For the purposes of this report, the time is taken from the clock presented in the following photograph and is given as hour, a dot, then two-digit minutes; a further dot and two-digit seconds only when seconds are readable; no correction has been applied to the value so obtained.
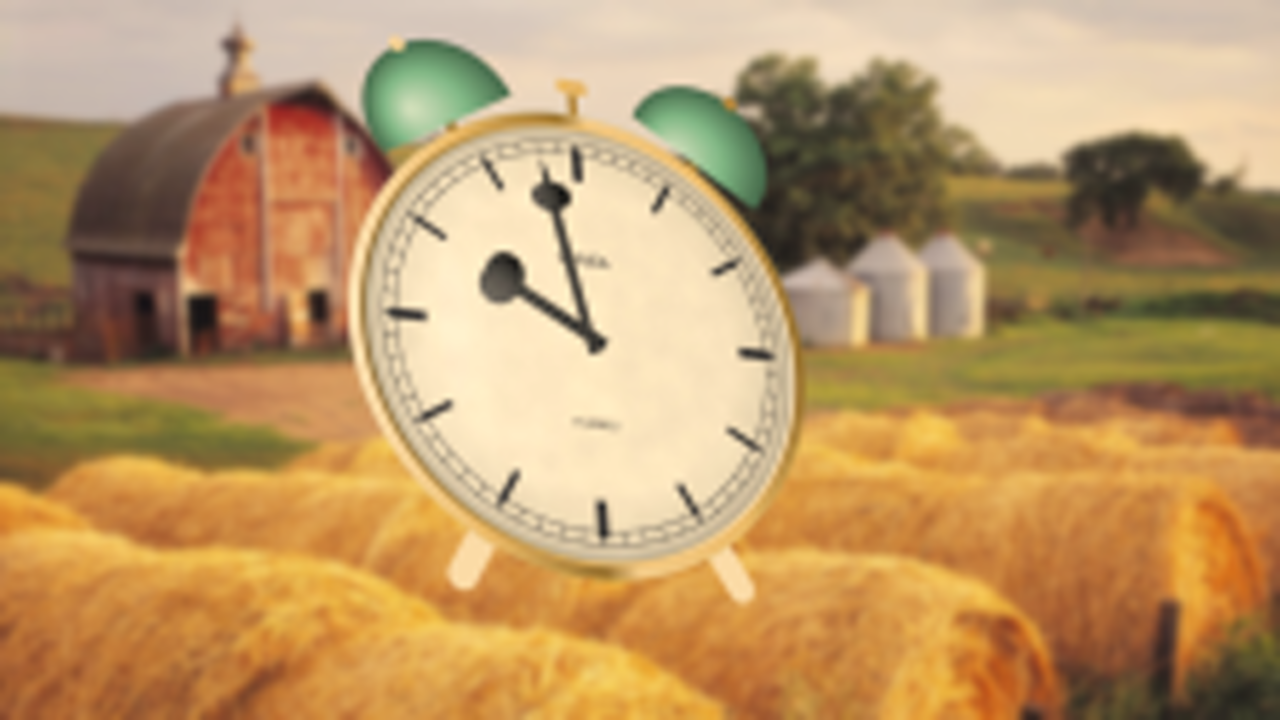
9.58
